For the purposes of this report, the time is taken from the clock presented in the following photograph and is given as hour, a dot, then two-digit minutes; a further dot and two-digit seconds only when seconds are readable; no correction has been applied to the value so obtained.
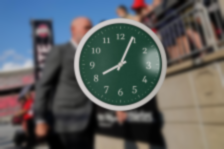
8.04
